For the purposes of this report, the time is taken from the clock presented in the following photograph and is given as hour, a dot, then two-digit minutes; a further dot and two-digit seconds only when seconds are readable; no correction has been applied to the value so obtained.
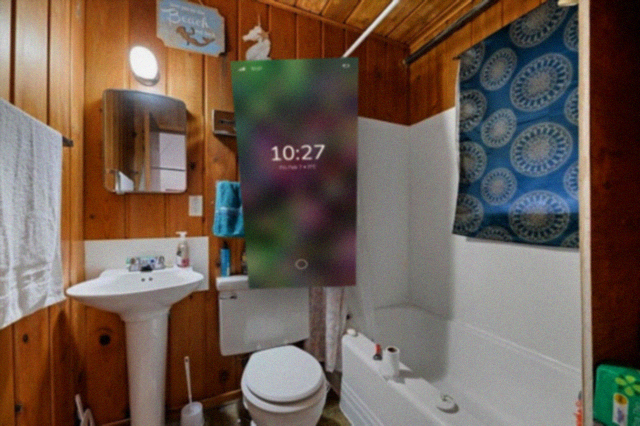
10.27
